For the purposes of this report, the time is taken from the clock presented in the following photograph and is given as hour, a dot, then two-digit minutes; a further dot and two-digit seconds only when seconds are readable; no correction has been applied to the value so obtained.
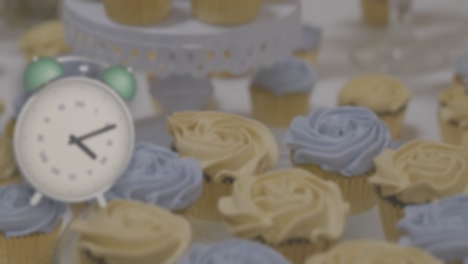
4.11
